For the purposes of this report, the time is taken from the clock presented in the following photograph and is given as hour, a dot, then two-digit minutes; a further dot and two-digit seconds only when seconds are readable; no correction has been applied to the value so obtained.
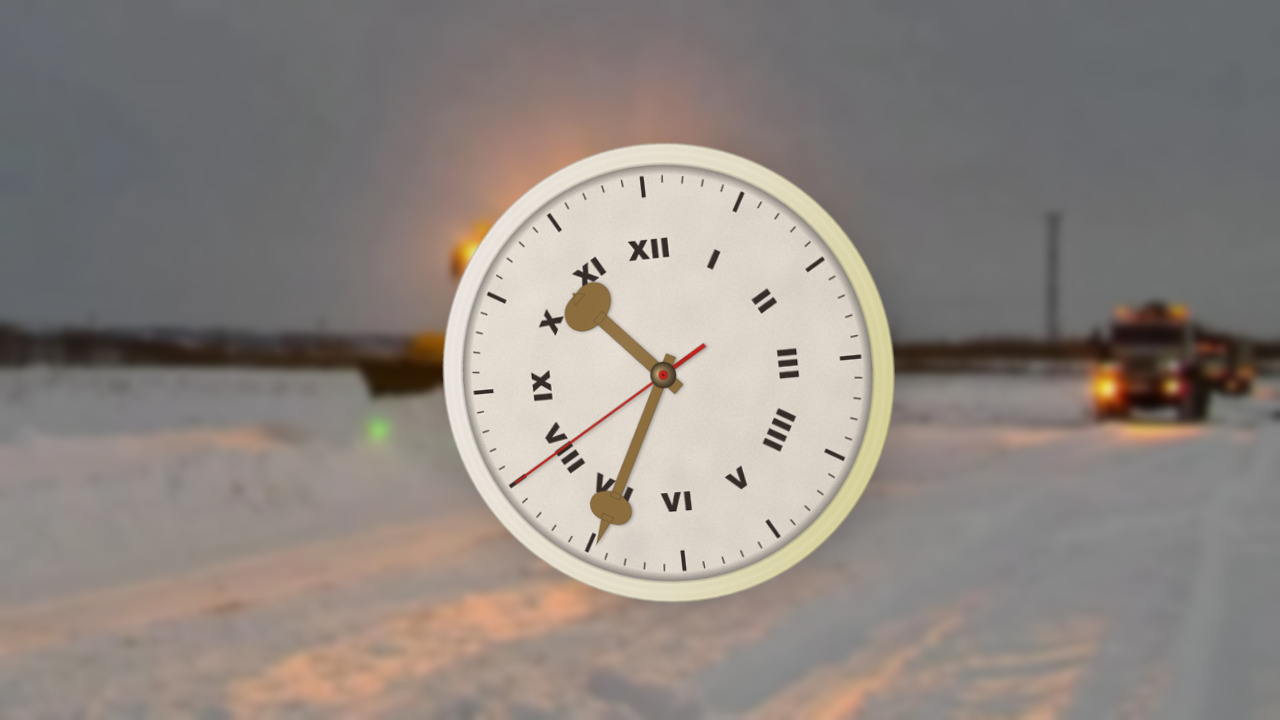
10.34.40
